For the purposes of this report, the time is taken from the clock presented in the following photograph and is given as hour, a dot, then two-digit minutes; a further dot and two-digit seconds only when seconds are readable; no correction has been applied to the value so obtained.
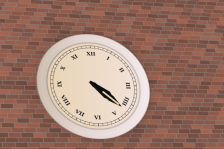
4.22
